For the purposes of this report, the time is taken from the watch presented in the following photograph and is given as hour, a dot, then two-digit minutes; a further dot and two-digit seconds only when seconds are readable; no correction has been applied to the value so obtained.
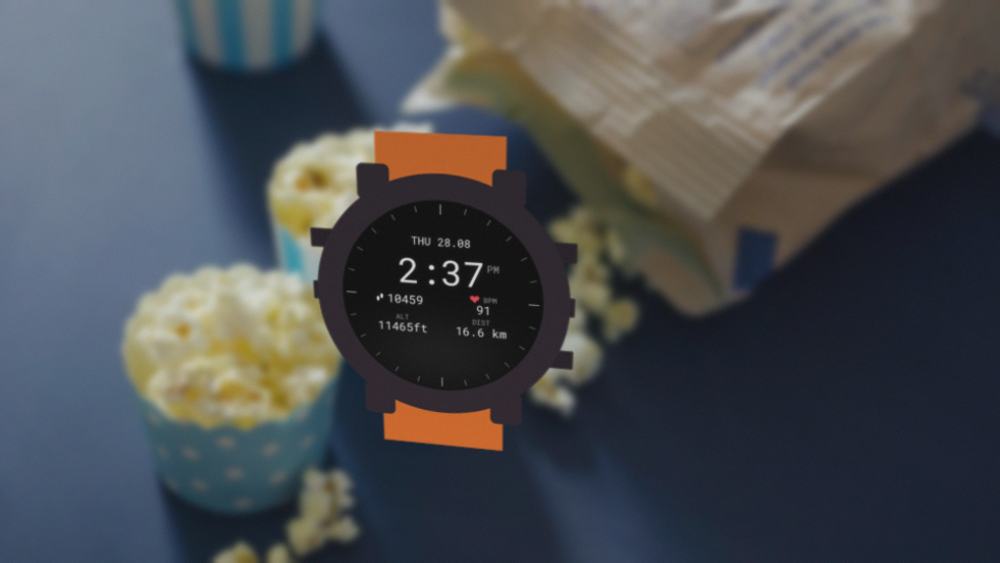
2.37
